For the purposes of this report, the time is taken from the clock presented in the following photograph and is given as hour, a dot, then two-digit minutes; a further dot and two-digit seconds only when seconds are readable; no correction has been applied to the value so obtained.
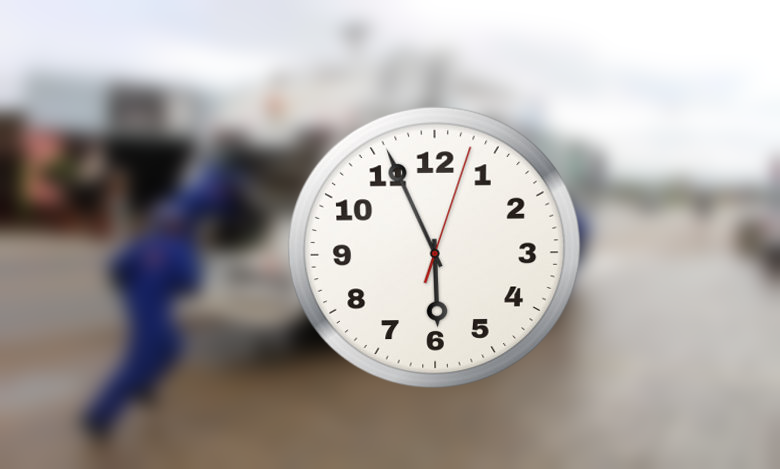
5.56.03
